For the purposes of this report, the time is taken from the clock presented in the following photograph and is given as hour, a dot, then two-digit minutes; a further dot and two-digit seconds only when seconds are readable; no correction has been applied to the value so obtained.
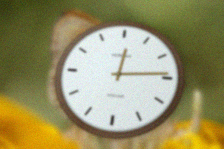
12.14
